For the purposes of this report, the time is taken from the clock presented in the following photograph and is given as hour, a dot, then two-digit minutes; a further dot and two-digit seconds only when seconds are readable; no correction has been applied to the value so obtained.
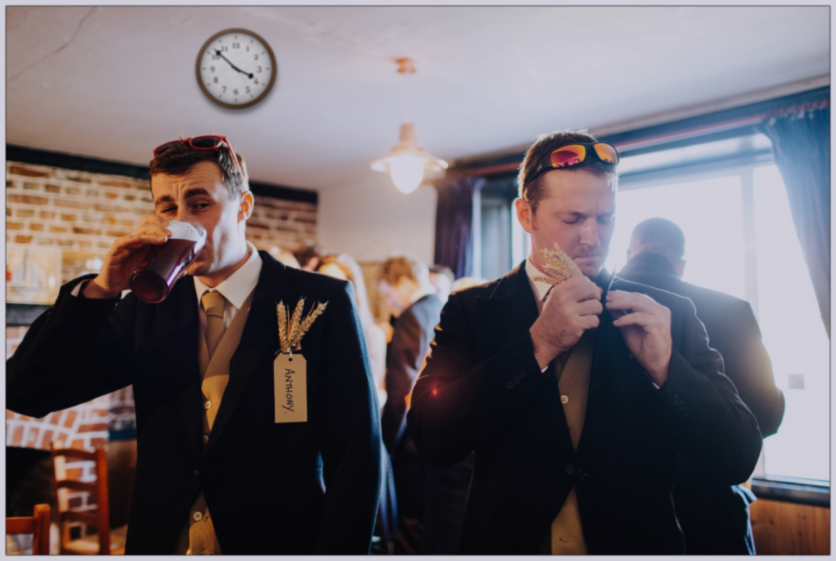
3.52
